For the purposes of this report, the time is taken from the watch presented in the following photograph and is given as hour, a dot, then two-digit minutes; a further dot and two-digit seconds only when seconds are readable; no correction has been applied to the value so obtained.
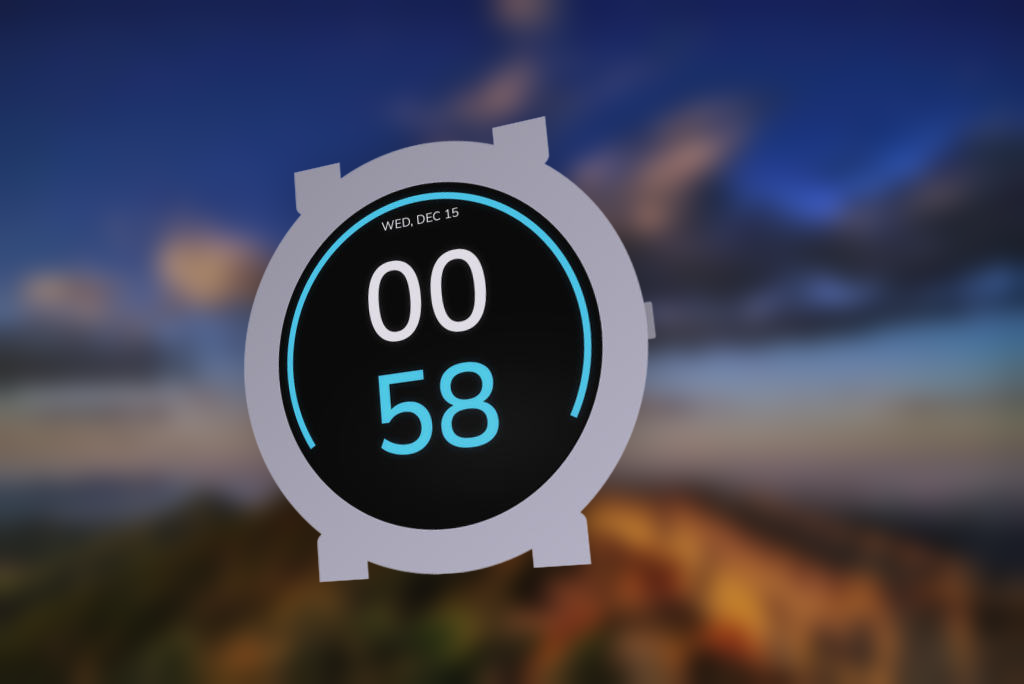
0.58
